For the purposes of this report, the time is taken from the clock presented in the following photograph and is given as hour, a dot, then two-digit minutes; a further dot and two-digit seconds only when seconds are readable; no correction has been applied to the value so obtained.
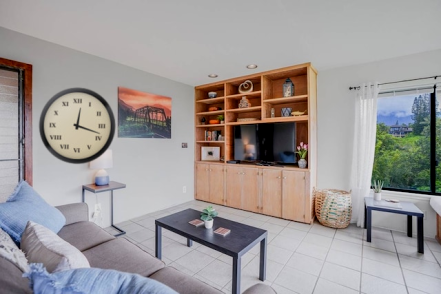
12.18
